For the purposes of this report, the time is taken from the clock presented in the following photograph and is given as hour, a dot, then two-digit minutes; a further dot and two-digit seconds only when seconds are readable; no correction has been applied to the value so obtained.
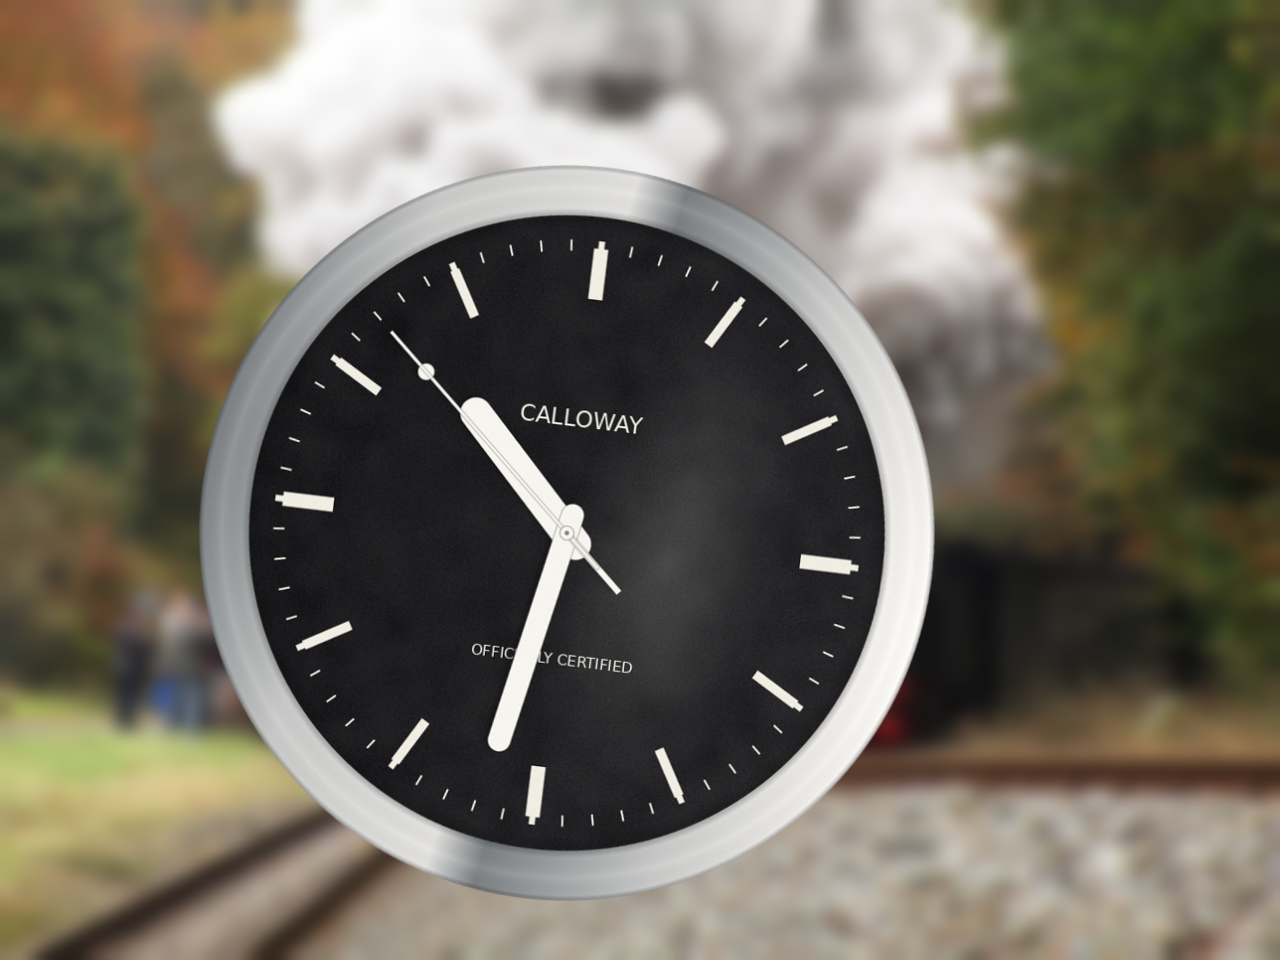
10.31.52
